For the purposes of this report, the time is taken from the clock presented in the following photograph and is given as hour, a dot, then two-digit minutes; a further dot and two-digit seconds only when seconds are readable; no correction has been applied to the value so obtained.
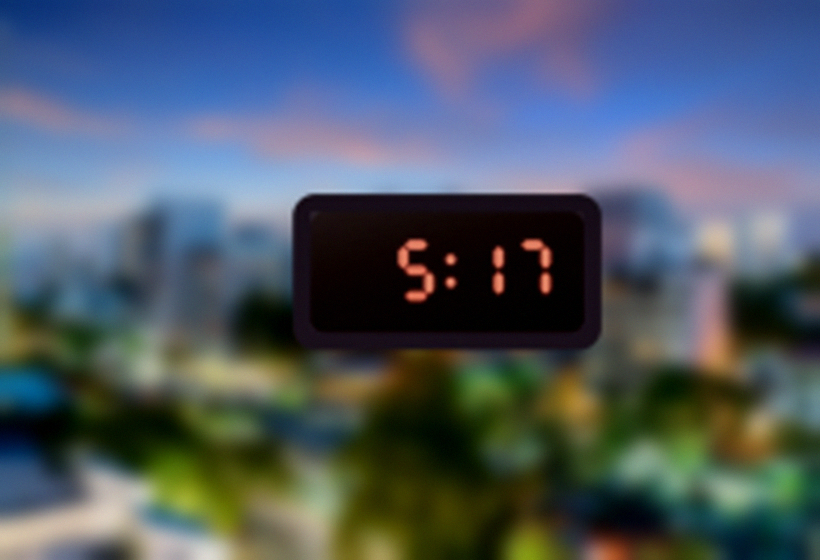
5.17
